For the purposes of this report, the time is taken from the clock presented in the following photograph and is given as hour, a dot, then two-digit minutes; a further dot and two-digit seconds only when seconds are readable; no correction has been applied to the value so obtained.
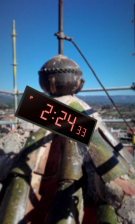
2.24.33
